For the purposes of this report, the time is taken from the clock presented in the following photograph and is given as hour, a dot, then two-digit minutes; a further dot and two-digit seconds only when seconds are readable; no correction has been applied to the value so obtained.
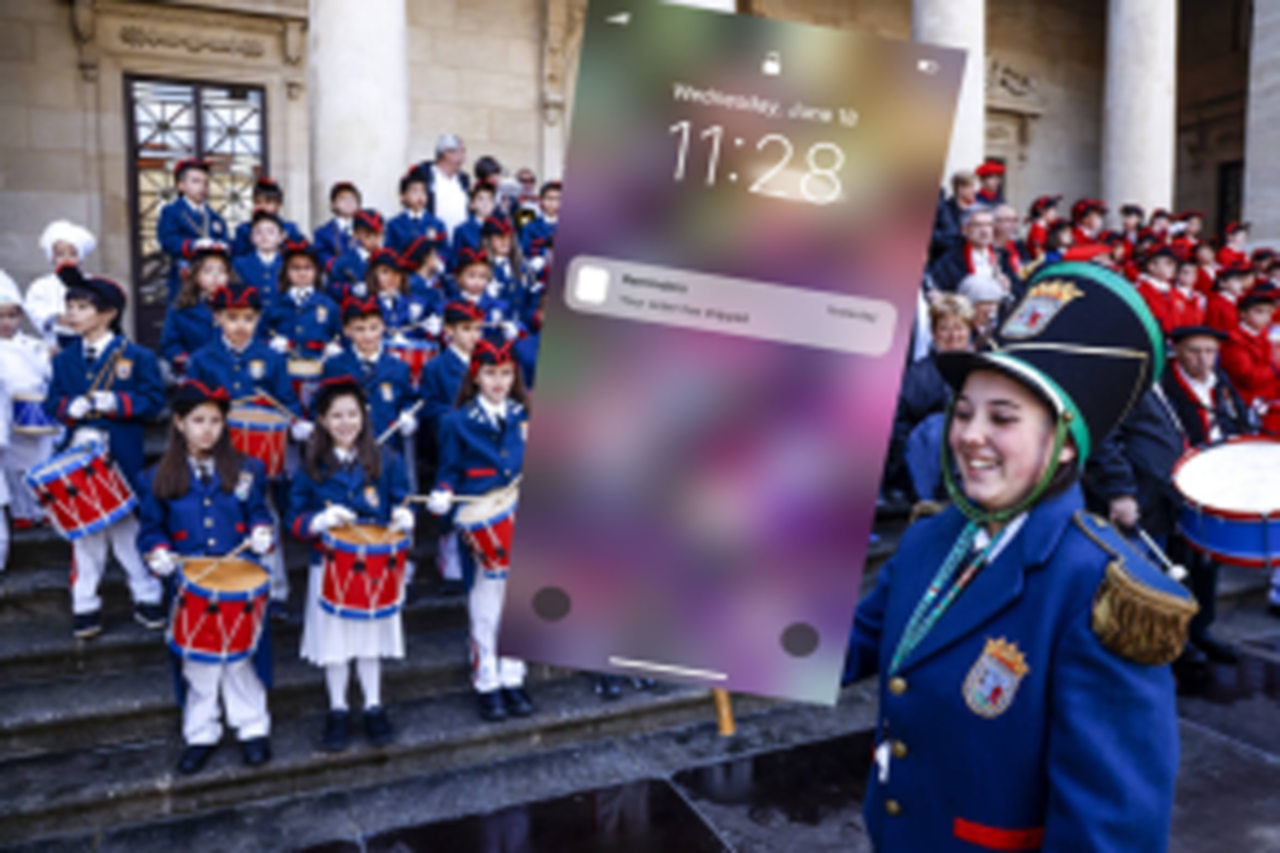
11.28
